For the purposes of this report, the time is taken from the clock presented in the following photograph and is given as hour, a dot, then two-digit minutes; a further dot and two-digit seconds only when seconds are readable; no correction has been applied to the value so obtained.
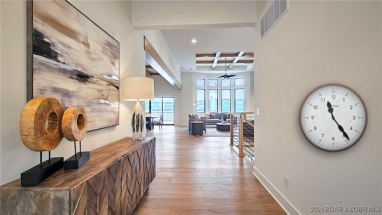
11.24
